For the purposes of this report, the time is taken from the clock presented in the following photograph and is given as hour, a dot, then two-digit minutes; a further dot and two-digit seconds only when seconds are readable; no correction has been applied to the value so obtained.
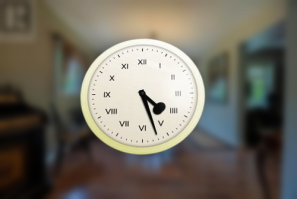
4.27
